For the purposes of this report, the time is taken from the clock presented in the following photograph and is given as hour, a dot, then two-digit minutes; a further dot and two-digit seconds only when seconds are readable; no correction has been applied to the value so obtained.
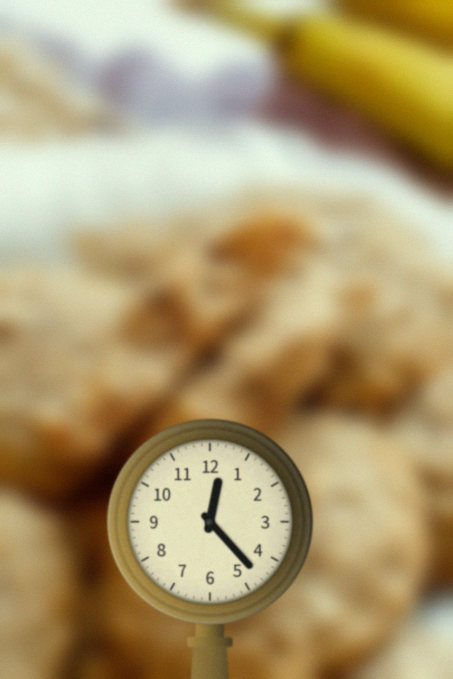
12.23
